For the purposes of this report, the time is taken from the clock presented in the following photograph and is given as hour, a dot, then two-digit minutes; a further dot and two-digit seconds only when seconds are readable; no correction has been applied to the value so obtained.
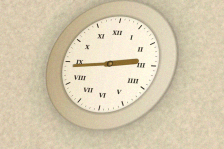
2.44
